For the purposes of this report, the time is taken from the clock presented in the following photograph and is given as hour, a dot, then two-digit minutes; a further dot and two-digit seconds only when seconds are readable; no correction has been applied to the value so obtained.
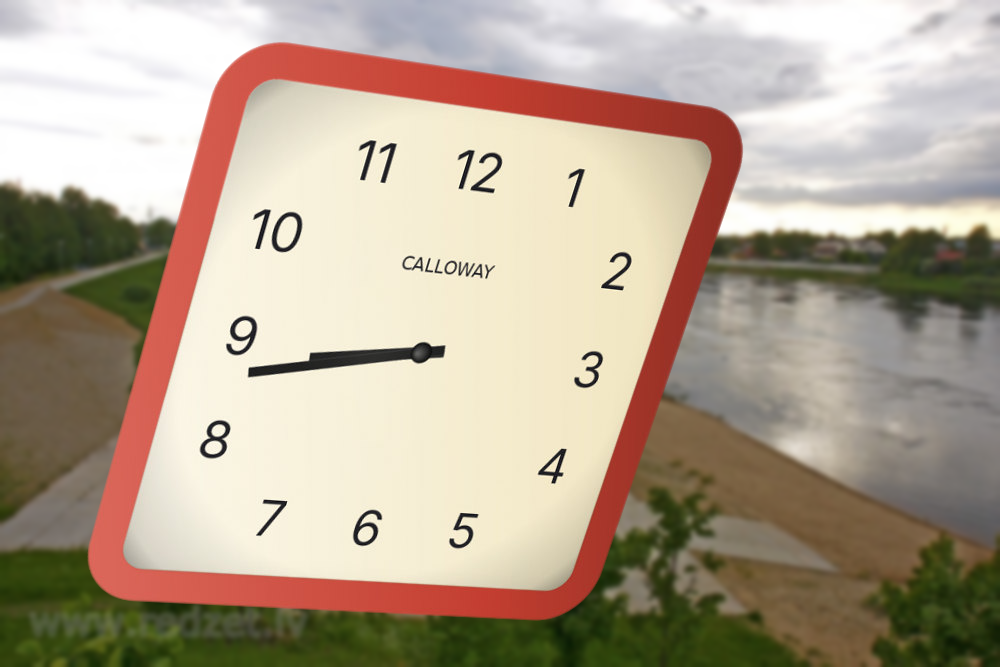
8.43
